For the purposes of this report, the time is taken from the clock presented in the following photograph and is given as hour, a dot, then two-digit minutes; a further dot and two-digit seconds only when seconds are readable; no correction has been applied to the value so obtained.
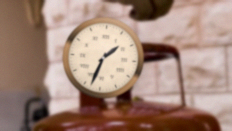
1.33
